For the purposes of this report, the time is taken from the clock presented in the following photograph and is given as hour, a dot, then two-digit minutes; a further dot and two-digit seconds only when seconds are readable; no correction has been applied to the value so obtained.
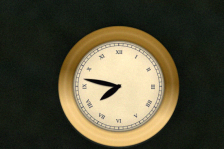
7.47
